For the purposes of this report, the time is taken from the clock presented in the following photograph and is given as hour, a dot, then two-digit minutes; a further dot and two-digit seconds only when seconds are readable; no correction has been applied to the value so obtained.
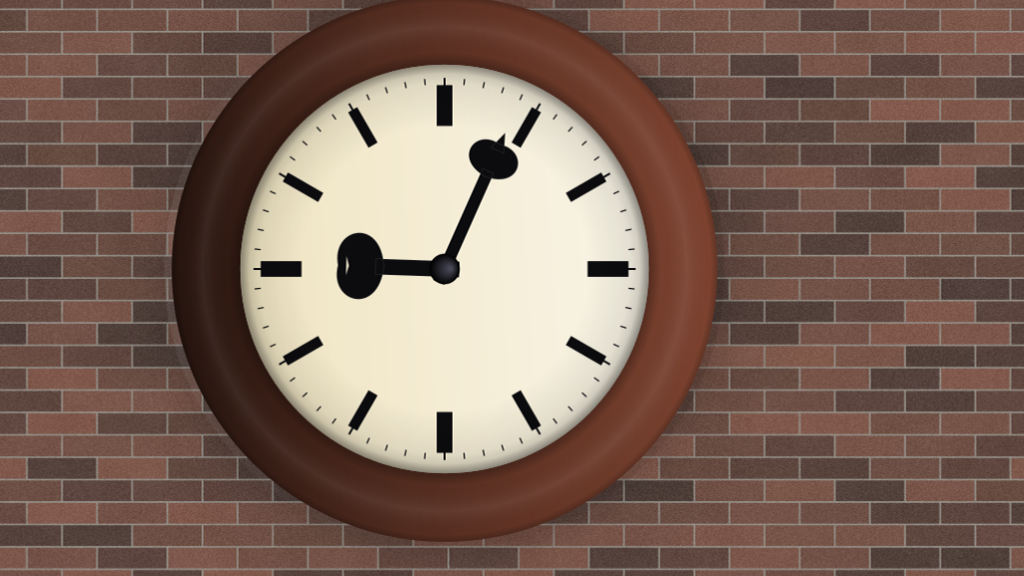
9.04
